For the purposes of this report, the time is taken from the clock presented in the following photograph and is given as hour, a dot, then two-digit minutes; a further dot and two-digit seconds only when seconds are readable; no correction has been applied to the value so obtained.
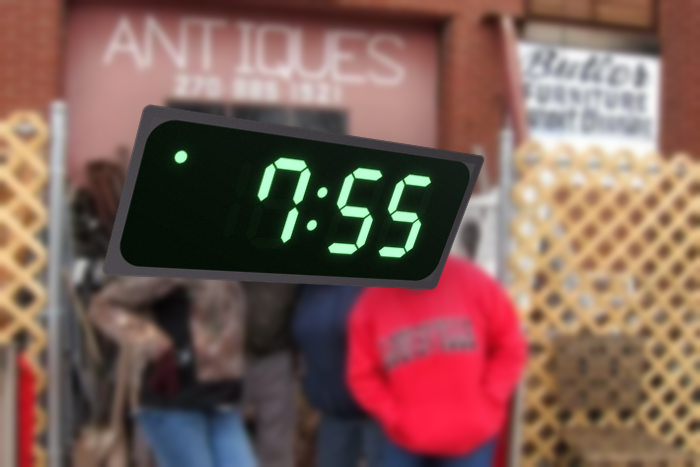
7.55
